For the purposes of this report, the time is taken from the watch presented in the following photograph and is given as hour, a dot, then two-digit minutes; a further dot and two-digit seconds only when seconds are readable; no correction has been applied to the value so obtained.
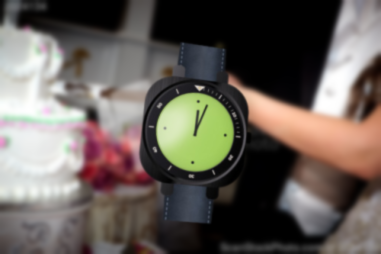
12.03
